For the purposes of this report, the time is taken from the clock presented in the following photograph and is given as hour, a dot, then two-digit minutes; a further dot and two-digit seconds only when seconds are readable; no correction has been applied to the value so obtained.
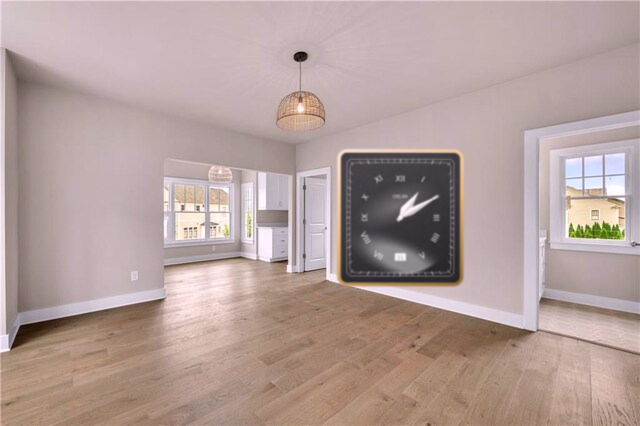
1.10
